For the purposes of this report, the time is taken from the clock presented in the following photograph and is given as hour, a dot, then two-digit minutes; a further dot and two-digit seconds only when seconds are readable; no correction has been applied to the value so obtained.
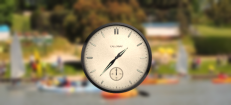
1.37
